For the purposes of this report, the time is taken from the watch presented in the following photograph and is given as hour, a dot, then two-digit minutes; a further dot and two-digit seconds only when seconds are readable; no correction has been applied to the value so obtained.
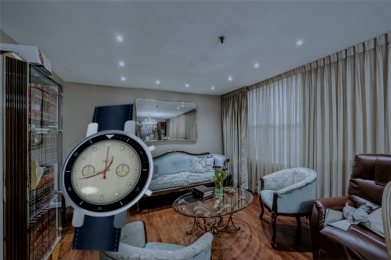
12.42
